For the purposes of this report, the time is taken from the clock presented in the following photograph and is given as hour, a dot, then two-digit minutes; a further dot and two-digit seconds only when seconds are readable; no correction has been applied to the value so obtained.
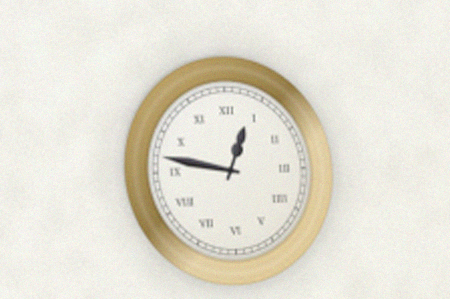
12.47
